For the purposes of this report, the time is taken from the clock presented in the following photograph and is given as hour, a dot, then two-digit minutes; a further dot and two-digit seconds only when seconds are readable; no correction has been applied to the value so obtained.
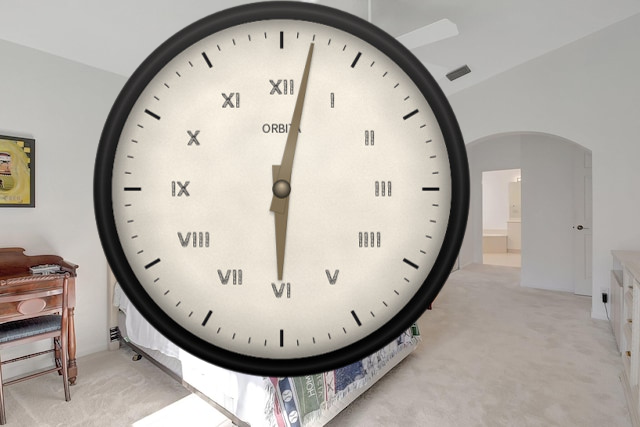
6.02
